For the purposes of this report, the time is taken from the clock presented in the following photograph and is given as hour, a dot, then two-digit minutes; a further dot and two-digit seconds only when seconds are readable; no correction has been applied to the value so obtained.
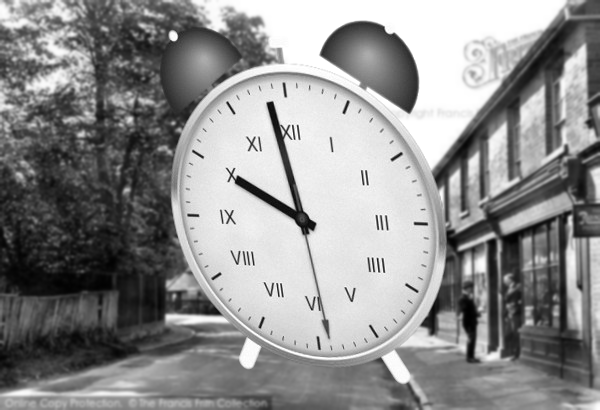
9.58.29
